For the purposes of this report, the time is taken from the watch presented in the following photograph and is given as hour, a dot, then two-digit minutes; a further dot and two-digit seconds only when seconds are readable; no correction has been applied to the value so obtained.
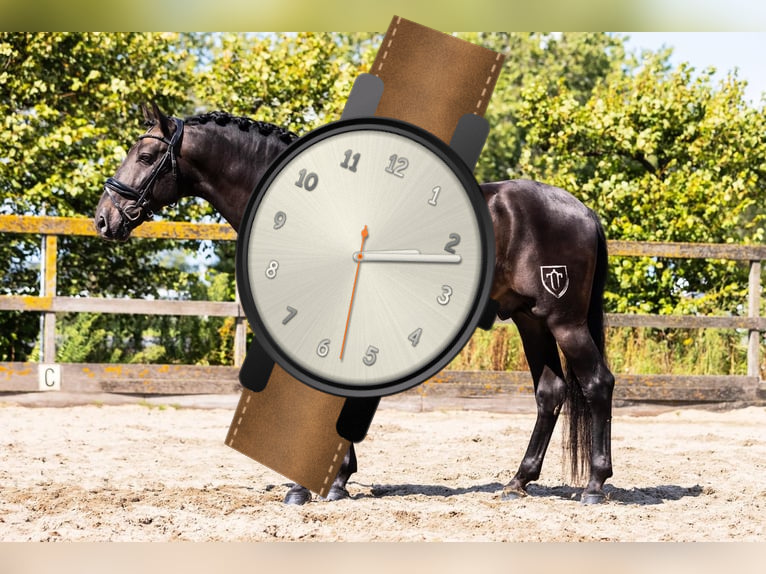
2.11.28
